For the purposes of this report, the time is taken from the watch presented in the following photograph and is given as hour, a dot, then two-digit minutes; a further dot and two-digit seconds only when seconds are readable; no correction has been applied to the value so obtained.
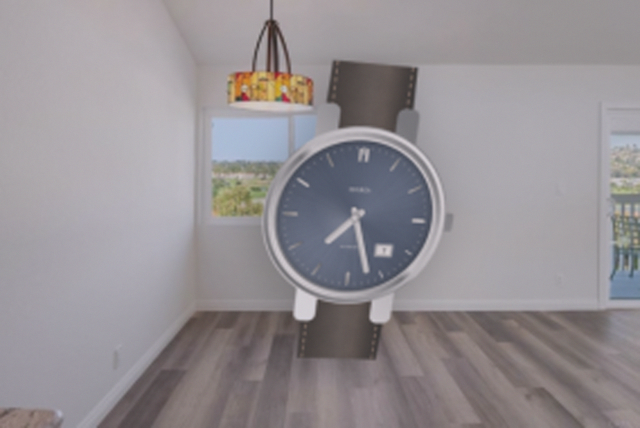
7.27
